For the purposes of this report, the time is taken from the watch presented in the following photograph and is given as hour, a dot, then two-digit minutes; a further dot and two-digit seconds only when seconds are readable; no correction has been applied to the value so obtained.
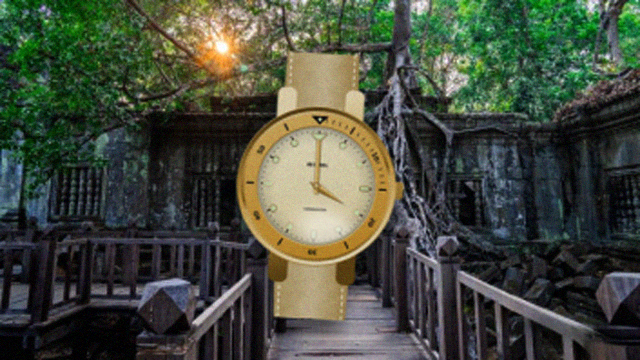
4.00
